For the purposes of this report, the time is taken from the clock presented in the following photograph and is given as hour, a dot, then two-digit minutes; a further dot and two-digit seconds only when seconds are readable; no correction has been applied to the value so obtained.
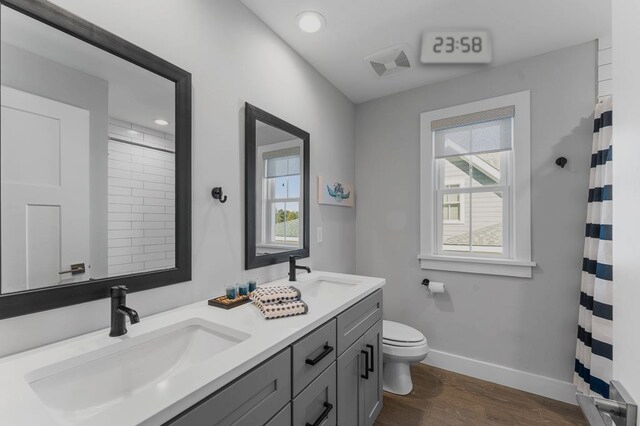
23.58
